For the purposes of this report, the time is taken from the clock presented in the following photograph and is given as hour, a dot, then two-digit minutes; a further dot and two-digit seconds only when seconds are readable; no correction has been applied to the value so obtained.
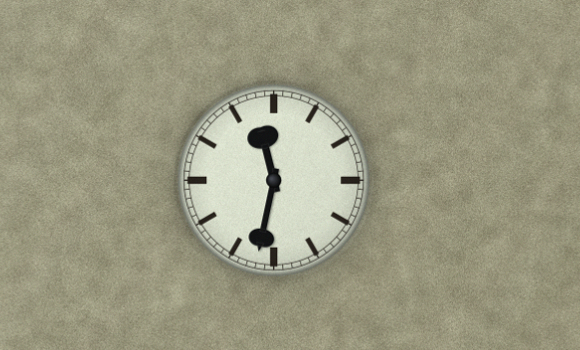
11.32
